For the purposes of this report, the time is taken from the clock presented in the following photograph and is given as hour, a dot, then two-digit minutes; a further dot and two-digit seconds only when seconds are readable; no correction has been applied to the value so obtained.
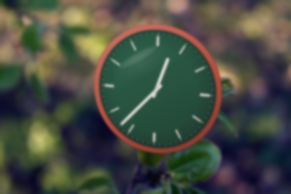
12.37
